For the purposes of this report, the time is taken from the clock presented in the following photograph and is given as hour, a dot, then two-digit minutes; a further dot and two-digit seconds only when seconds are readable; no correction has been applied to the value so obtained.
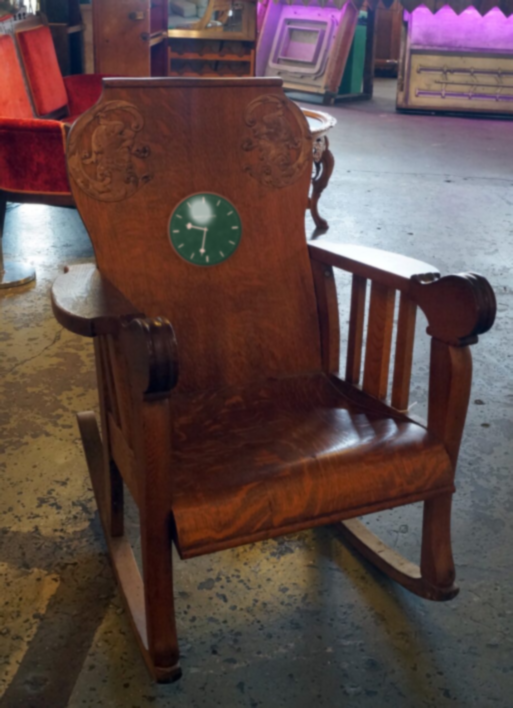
9.32
